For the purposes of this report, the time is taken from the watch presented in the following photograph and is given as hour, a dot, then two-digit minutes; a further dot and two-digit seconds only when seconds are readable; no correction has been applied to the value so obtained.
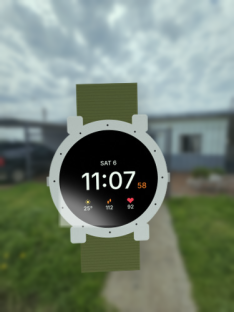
11.07.58
